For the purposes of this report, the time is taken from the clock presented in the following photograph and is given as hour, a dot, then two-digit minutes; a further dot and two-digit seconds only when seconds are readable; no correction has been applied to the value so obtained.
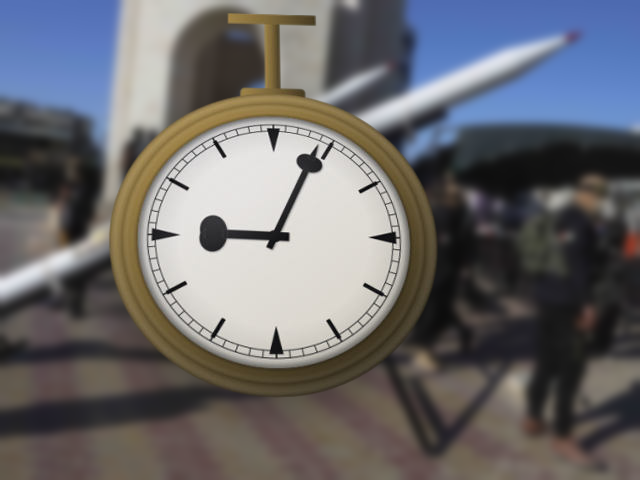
9.04
